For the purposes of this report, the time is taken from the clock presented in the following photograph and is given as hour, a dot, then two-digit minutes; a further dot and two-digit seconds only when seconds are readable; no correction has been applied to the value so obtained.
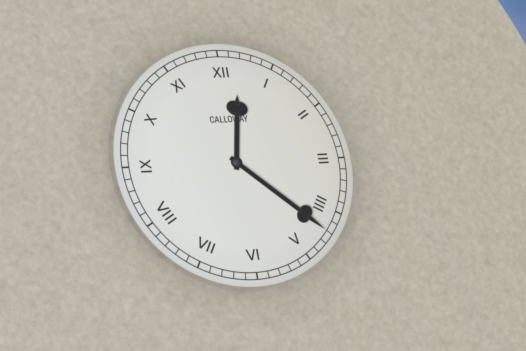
12.22
